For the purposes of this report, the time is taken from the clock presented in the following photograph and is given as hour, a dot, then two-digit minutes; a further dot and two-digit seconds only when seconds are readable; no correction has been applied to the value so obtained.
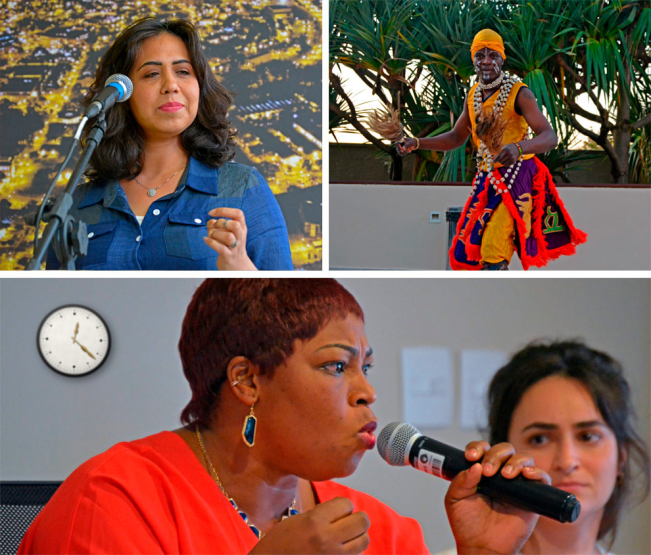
12.22
